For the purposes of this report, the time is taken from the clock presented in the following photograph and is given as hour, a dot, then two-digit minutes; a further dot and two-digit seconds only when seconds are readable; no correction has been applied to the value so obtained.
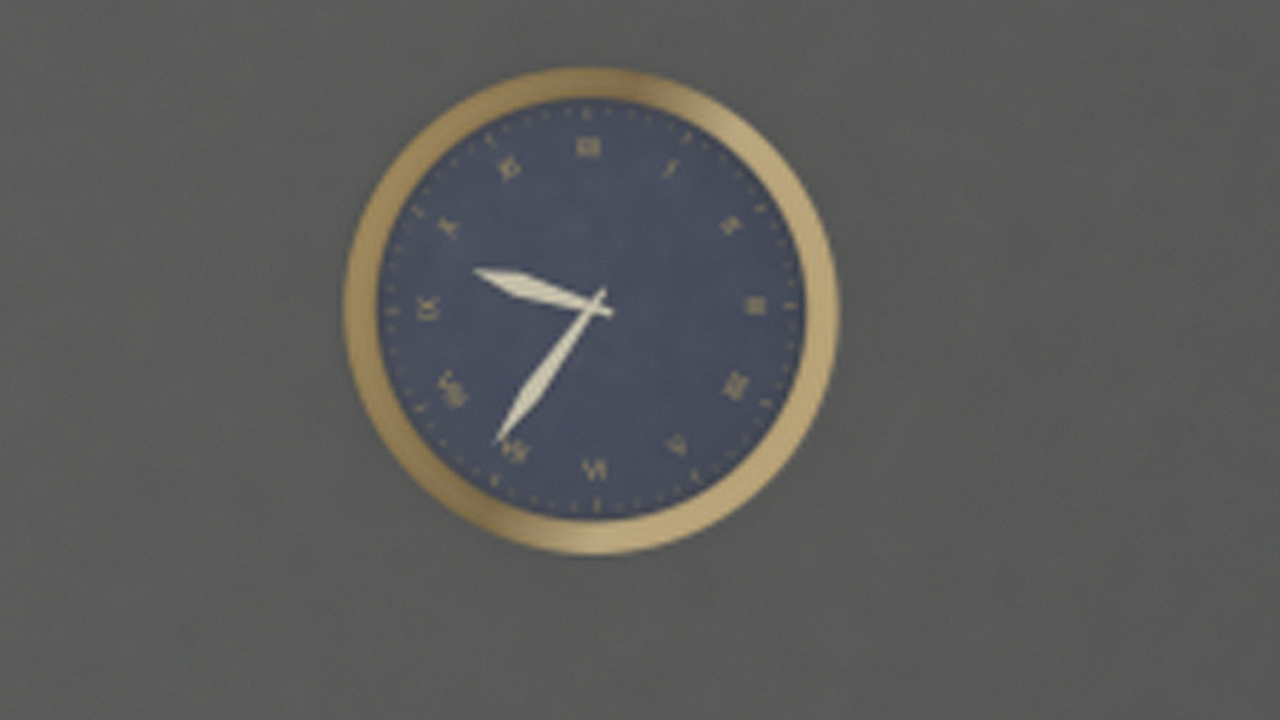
9.36
